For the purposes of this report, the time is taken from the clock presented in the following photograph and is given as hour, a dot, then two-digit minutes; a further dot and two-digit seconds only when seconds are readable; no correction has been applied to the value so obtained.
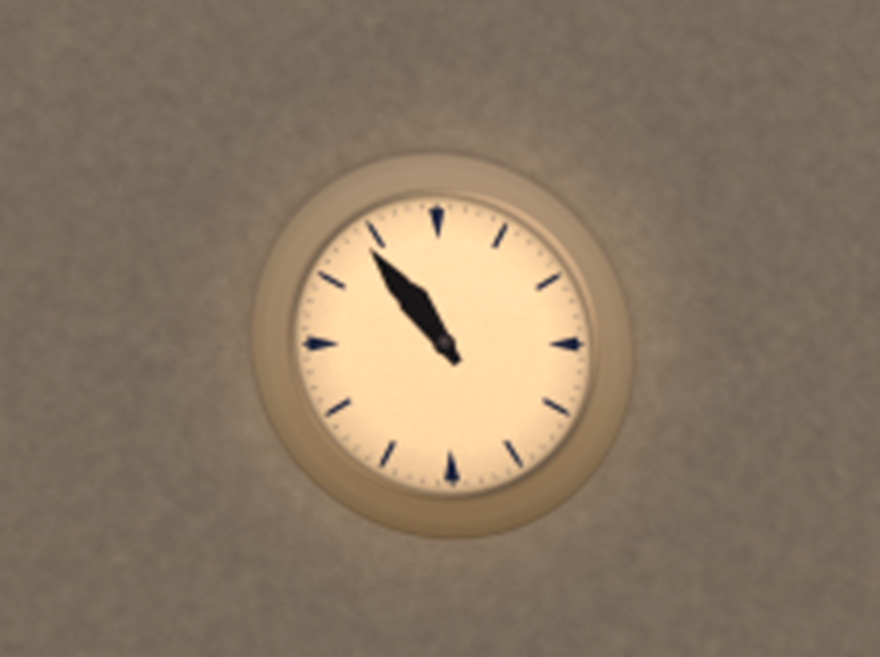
10.54
